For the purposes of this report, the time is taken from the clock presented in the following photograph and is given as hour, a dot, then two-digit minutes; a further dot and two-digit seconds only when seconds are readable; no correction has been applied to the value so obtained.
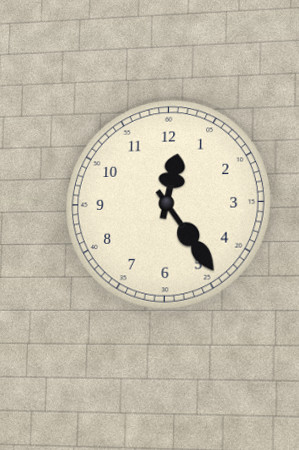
12.24
